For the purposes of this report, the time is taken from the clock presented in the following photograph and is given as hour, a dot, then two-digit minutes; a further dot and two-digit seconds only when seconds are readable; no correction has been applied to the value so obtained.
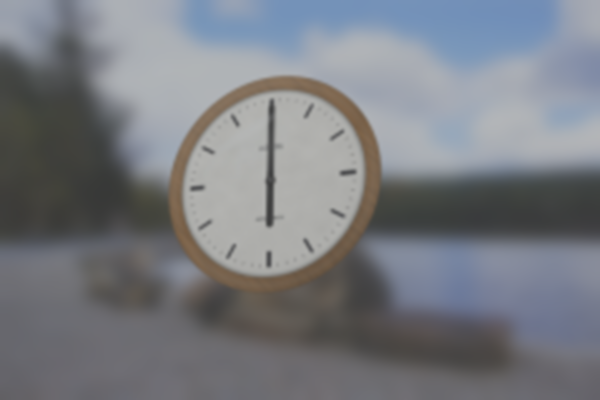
6.00
